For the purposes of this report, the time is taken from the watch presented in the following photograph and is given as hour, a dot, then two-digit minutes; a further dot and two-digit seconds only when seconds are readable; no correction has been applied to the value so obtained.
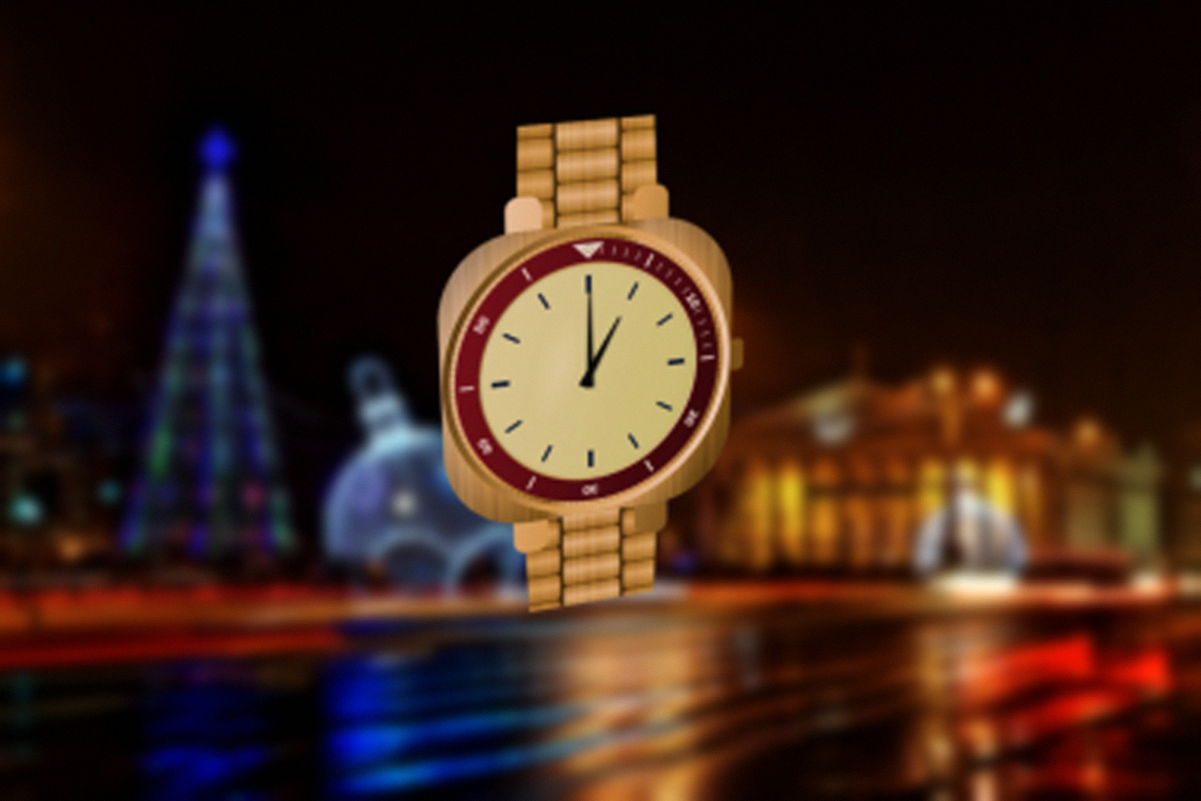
1.00
